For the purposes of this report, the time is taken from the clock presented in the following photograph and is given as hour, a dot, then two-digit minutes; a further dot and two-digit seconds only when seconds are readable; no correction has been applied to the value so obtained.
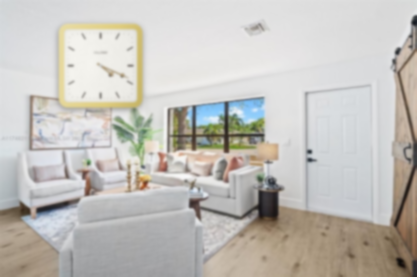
4.19
